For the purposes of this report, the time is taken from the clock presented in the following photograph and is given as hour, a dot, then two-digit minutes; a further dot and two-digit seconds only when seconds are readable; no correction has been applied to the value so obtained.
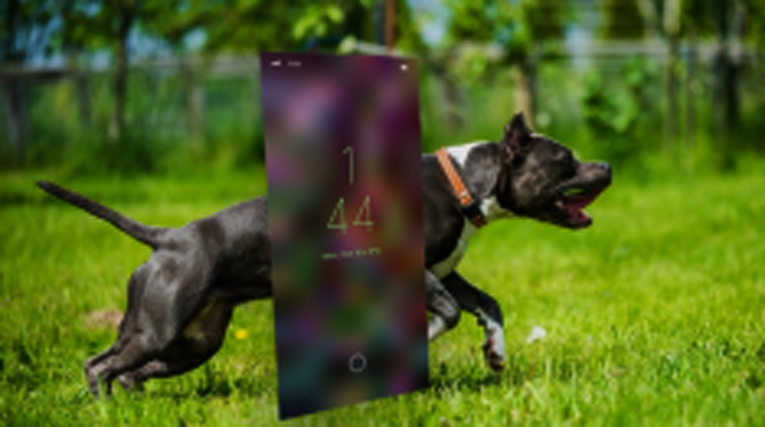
1.44
